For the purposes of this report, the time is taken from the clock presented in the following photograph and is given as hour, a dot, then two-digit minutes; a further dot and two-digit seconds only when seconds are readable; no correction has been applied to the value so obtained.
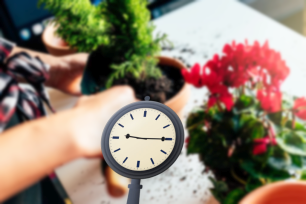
9.15
